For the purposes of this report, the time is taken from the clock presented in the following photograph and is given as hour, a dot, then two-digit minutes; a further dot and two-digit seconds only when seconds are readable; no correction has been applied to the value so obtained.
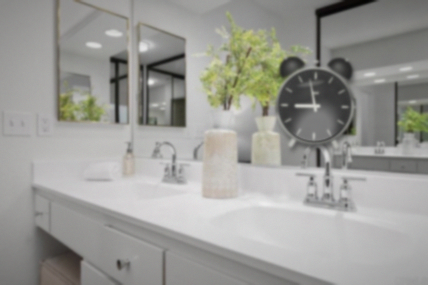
8.58
